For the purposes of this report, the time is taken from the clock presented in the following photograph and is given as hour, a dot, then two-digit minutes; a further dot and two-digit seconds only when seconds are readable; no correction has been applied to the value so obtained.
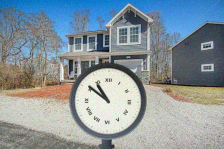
10.51
